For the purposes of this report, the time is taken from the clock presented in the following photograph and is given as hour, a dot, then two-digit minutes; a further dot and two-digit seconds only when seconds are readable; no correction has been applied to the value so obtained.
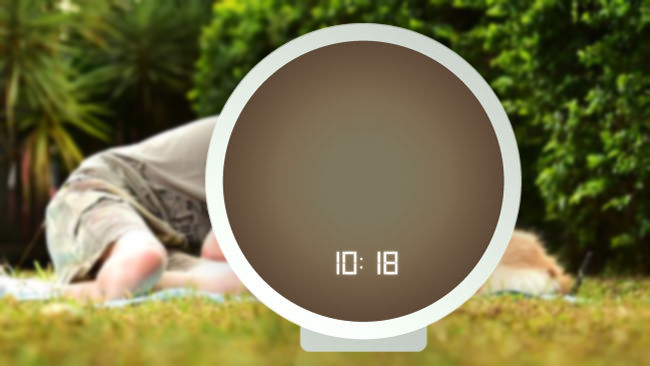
10.18
